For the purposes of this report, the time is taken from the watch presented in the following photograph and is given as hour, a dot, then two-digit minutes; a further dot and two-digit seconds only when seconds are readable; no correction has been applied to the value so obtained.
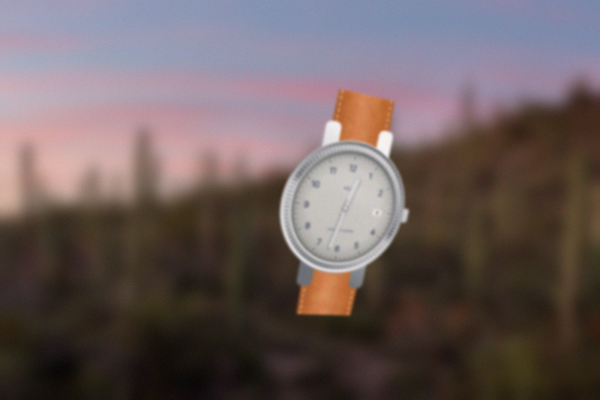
12.32
